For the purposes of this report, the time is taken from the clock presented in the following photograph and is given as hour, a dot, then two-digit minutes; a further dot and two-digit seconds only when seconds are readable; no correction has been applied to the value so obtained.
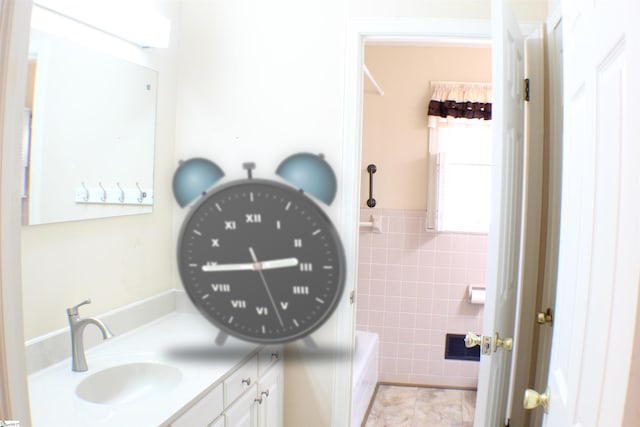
2.44.27
